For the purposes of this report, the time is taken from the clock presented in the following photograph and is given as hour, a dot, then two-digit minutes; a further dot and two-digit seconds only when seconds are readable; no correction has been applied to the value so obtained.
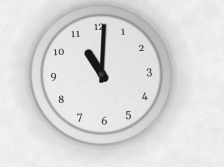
11.01
